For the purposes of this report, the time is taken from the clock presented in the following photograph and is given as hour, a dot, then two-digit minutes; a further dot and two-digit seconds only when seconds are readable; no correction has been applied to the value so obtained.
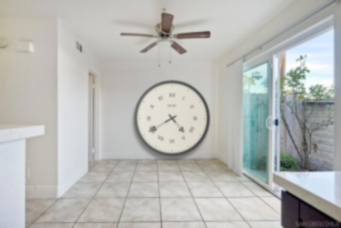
4.40
